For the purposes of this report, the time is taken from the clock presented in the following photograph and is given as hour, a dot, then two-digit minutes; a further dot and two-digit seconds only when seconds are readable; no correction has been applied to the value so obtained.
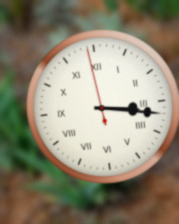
3.16.59
